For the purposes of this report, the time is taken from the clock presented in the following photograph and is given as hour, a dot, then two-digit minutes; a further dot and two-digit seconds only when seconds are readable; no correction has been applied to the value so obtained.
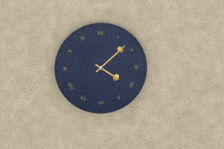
4.08
